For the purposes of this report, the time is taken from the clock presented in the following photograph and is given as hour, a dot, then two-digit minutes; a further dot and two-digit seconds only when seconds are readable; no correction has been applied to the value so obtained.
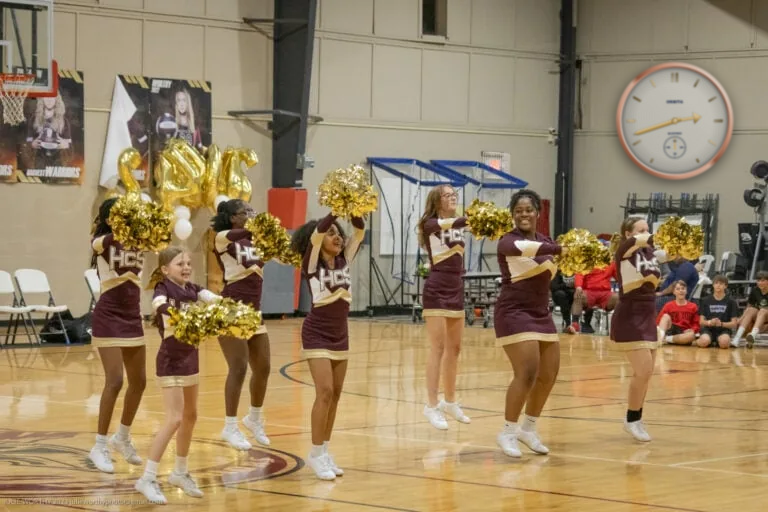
2.42
